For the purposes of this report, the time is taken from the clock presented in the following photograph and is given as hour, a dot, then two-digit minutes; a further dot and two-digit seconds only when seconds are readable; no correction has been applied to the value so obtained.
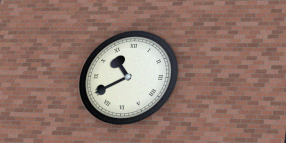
10.40
